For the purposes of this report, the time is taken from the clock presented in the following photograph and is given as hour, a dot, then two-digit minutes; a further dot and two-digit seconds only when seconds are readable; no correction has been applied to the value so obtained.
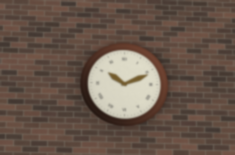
10.11
